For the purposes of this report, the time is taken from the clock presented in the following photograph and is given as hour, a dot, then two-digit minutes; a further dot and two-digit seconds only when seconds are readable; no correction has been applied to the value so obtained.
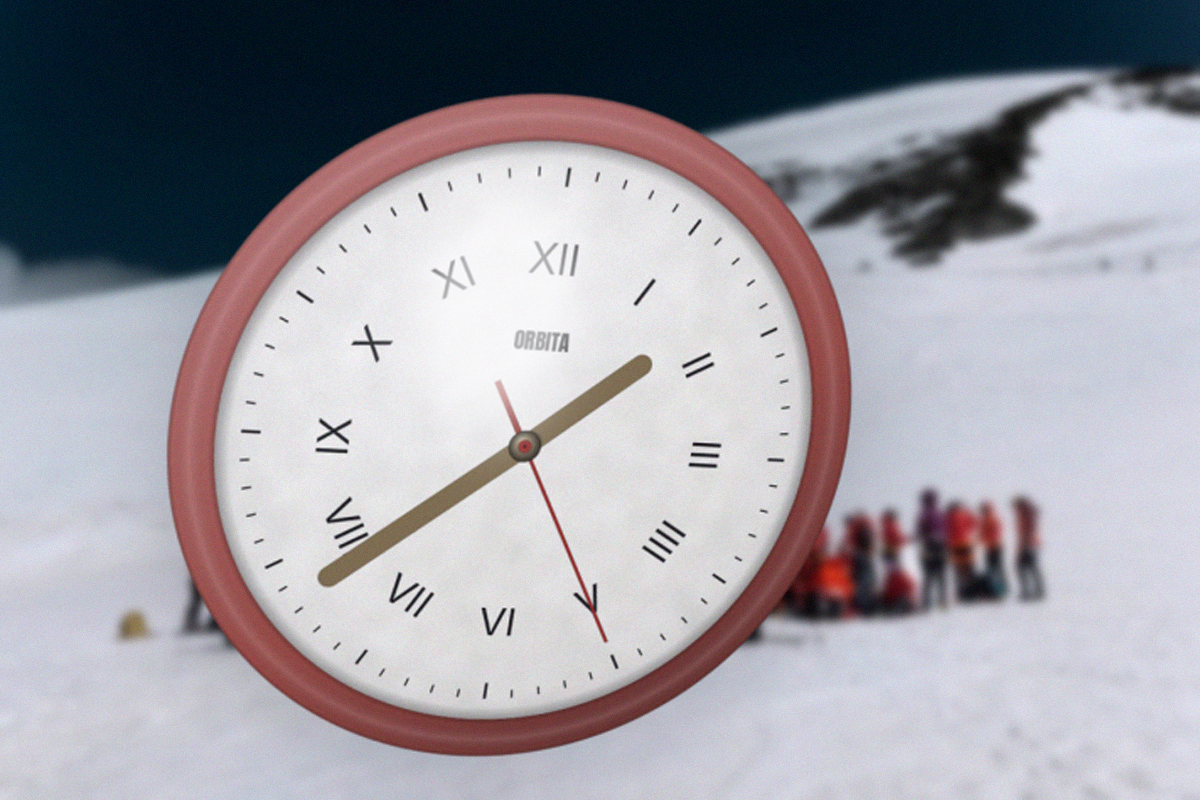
1.38.25
